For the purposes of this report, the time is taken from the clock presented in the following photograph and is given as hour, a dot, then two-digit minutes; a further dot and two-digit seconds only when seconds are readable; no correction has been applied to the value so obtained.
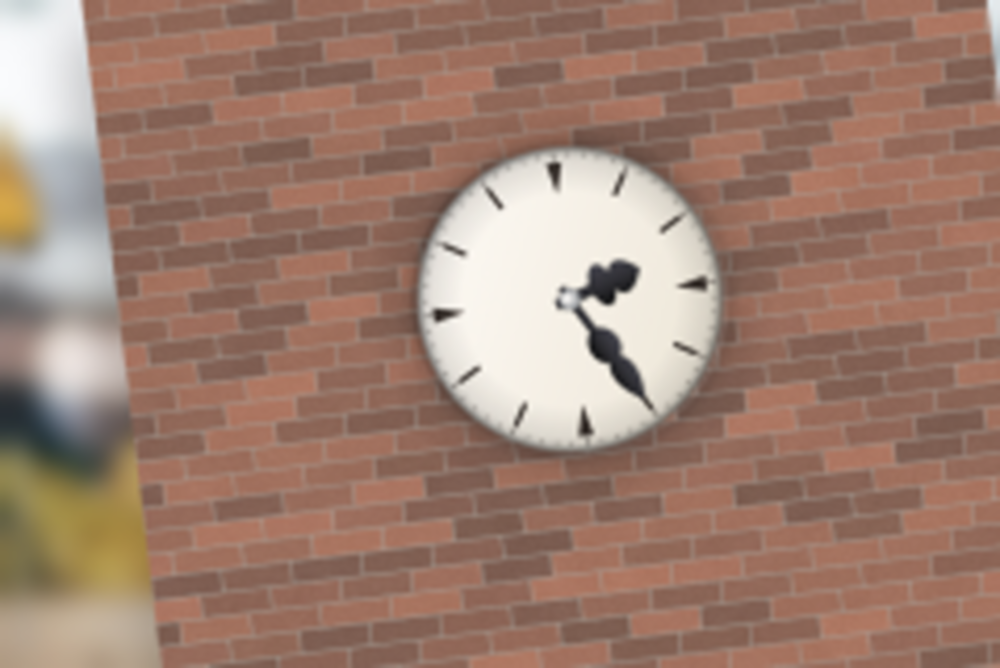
2.25
